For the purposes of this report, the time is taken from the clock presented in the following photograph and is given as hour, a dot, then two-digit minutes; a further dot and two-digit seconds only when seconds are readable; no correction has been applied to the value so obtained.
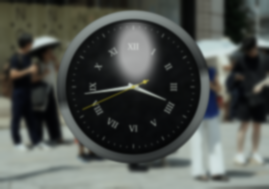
3.43.41
